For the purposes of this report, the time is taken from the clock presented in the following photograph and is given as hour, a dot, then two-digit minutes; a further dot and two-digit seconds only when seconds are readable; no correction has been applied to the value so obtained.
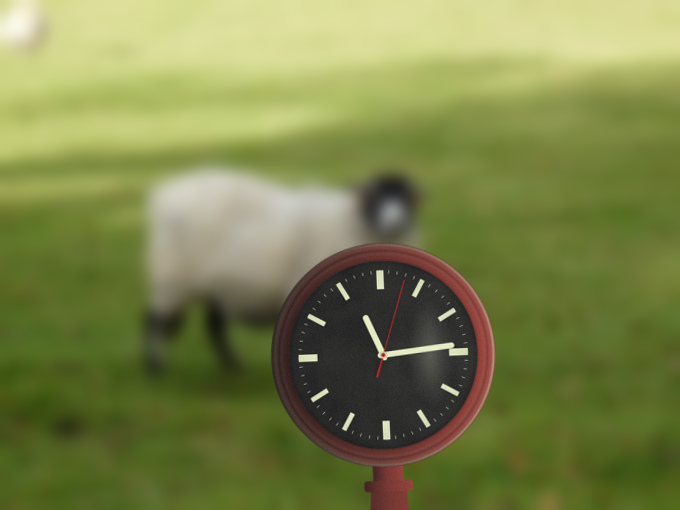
11.14.03
